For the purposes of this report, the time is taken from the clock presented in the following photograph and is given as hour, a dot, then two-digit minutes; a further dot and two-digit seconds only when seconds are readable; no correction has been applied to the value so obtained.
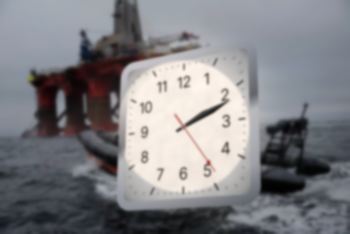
2.11.24
